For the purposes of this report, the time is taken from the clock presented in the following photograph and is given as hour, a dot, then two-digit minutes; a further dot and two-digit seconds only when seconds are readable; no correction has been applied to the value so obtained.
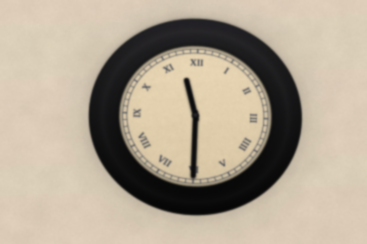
11.30
